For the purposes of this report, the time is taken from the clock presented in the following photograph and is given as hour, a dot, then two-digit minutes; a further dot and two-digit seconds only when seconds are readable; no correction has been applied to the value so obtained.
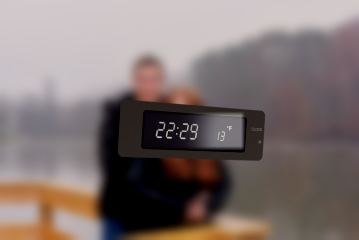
22.29
